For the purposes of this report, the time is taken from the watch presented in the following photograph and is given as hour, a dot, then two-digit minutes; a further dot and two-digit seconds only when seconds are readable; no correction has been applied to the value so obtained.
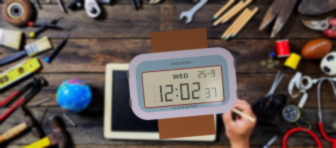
12.02.37
